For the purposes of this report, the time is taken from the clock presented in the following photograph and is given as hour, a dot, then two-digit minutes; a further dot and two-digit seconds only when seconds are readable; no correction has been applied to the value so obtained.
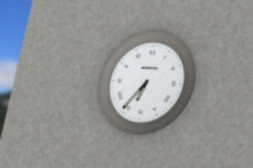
6.36
